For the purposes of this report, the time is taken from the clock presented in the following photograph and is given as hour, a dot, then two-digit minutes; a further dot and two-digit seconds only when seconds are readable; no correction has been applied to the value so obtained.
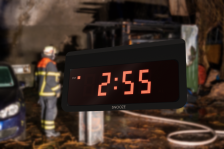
2.55
